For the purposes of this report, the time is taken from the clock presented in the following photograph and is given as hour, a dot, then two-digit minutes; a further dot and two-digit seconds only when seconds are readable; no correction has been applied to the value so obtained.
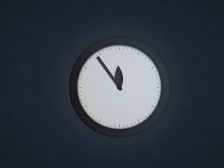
11.54
